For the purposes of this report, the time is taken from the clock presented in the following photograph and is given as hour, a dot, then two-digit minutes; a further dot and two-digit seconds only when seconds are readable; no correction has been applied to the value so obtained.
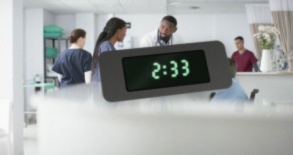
2.33
